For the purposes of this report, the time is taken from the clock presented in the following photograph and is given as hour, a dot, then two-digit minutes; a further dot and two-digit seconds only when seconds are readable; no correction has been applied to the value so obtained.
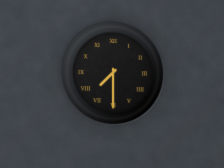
7.30
